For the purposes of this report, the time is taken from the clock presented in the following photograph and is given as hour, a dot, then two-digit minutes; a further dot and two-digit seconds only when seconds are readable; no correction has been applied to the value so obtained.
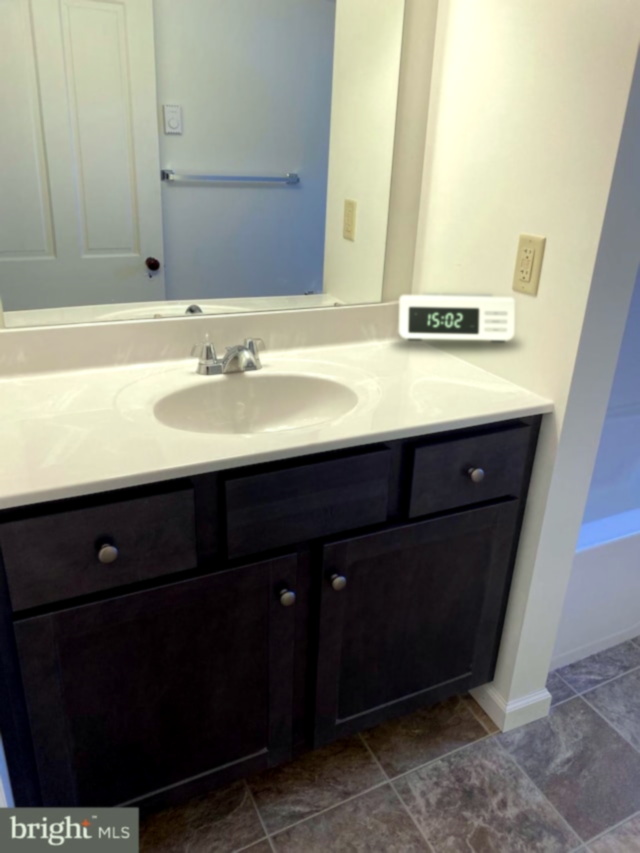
15.02
